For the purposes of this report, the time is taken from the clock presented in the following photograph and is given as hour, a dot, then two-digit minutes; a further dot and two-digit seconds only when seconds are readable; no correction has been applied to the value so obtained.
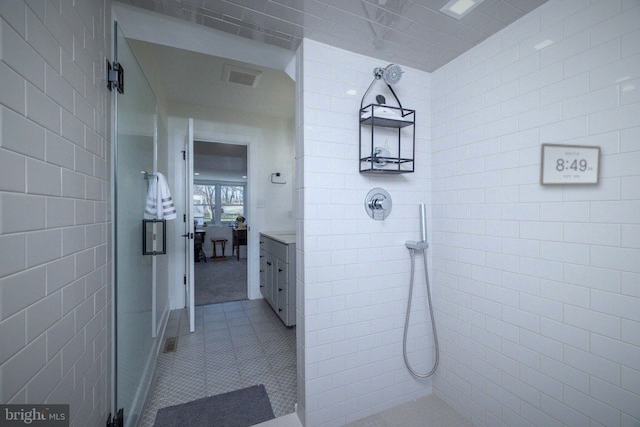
8.49
